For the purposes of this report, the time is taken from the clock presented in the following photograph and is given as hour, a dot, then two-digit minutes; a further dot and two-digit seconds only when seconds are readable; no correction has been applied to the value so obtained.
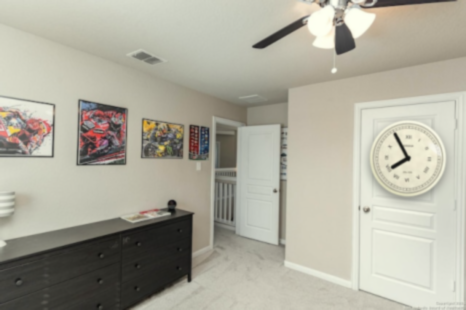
7.55
